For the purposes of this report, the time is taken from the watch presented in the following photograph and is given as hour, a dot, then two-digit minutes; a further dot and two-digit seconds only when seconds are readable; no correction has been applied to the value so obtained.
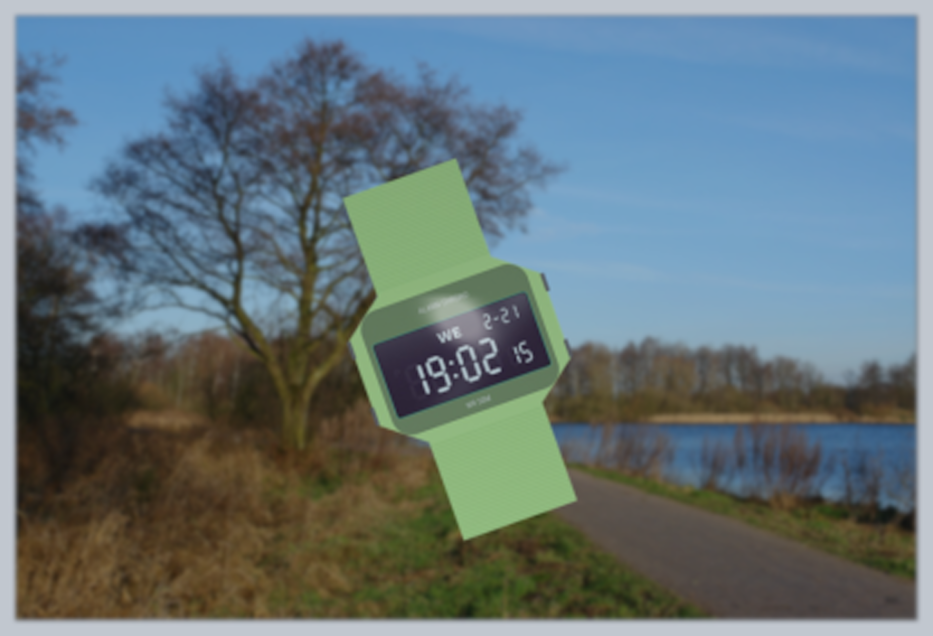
19.02.15
